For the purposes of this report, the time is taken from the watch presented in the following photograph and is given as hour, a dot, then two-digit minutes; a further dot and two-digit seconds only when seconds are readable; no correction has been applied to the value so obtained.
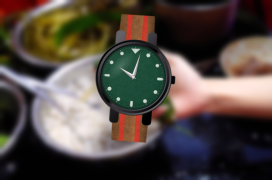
10.02
